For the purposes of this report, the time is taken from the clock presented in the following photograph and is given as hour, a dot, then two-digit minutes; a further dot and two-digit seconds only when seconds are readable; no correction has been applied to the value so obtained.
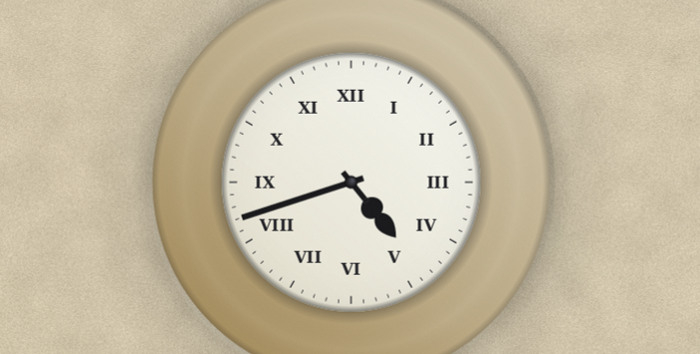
4.42
